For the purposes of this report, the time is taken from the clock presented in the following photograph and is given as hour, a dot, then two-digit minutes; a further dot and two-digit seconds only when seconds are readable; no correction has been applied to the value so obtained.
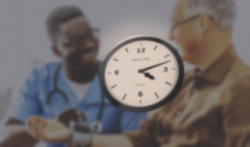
4.12
